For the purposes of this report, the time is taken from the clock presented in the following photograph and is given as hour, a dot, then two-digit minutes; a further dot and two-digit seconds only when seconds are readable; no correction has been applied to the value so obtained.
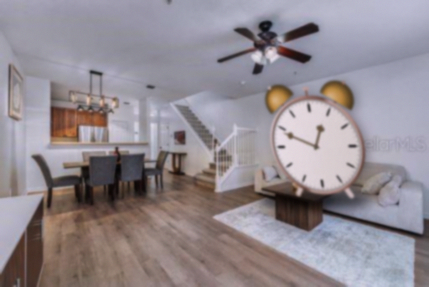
12.49
